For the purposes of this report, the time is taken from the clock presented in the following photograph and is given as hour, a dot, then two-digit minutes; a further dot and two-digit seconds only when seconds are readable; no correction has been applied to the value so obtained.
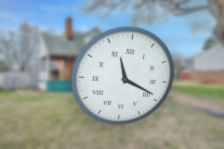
11.19
